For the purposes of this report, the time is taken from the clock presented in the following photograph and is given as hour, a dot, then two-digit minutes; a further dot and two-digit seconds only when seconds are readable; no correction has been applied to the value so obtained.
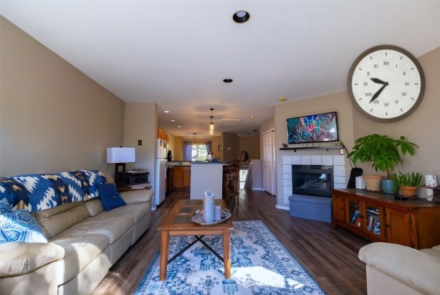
9.37
